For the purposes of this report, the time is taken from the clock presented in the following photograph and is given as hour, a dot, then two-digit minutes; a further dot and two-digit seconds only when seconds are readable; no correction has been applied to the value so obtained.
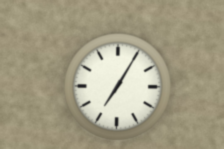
7.05
